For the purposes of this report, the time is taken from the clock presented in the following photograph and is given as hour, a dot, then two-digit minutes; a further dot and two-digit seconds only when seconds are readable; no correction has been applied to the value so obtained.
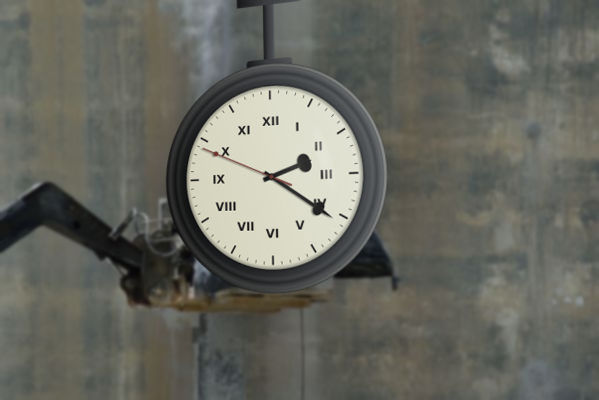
2.20.49
